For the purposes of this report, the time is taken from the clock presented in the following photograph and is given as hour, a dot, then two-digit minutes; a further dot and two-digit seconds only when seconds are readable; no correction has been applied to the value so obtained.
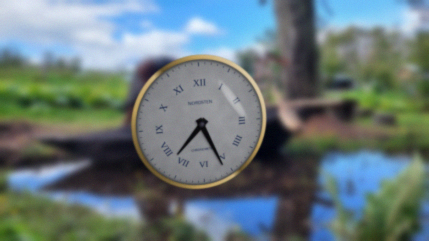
7.26
